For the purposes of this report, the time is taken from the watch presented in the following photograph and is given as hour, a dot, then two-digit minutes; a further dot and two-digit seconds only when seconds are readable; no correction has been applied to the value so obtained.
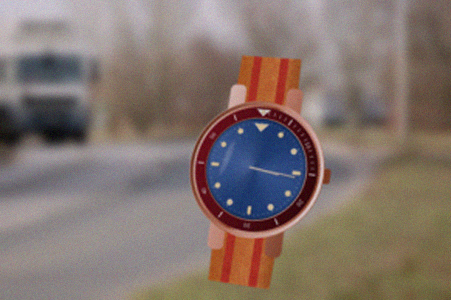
3.16
